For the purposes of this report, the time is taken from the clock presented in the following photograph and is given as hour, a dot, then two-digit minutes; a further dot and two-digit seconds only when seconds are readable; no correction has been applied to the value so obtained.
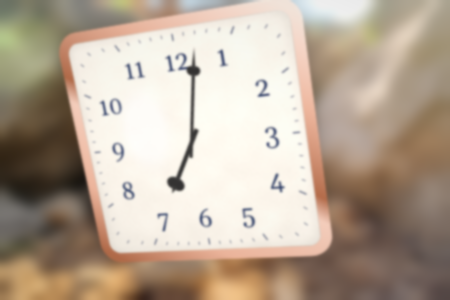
7.02
